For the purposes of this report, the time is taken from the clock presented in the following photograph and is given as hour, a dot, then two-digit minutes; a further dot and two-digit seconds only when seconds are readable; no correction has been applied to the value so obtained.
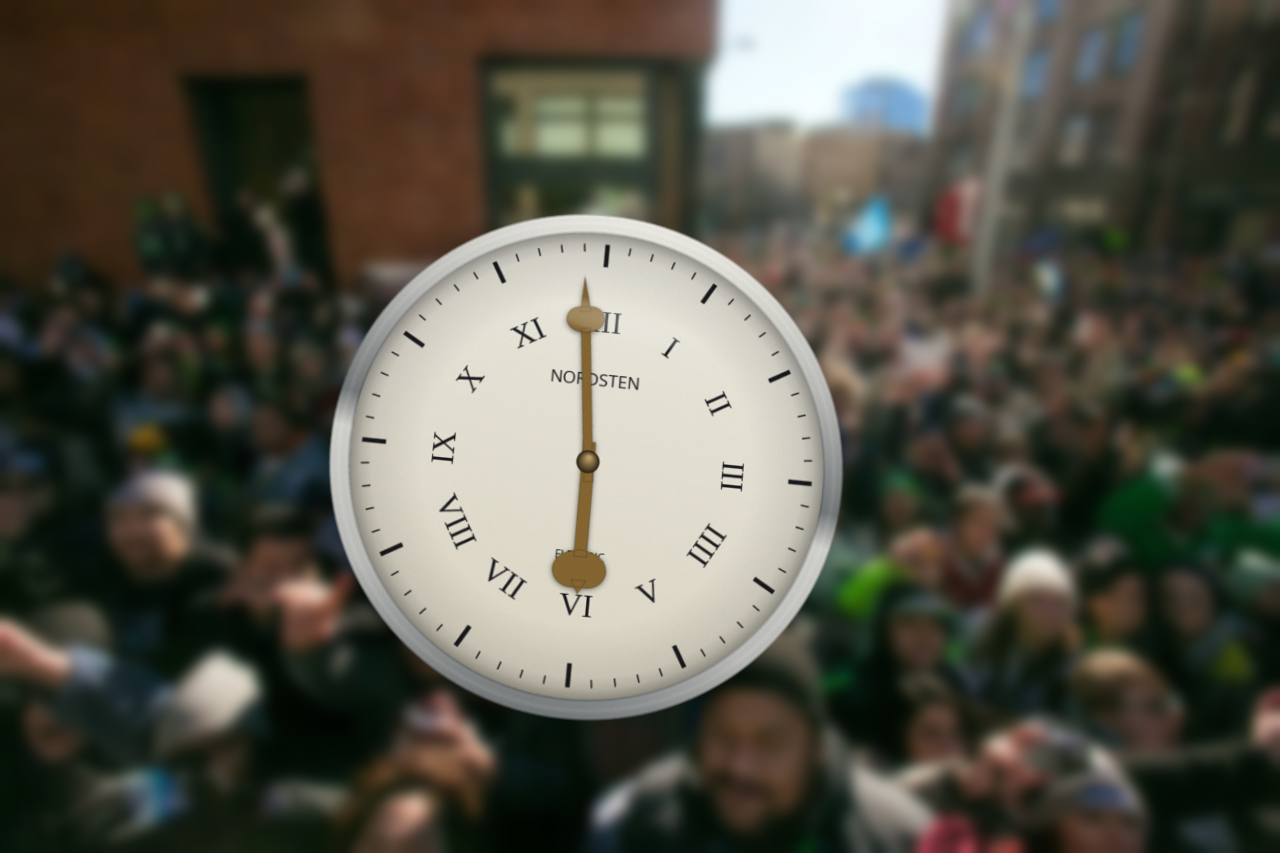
5.59
